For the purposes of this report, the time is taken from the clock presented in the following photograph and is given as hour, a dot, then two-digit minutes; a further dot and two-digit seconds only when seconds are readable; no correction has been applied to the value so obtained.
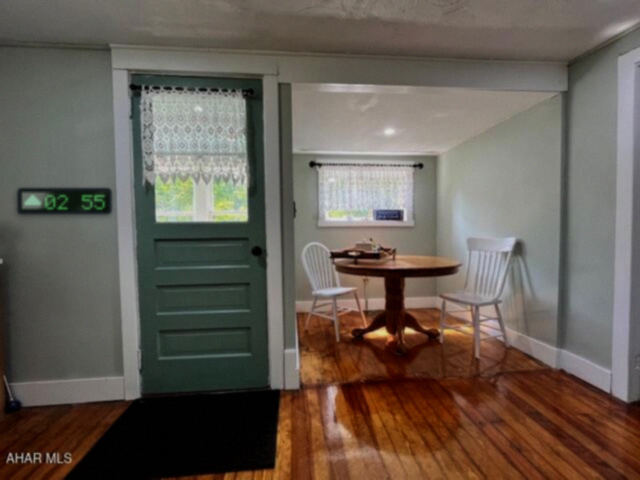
2.55
